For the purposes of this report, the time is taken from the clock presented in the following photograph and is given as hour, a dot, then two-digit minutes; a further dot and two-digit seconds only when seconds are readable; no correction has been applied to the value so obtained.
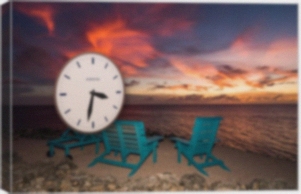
3.32
